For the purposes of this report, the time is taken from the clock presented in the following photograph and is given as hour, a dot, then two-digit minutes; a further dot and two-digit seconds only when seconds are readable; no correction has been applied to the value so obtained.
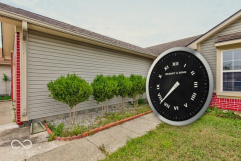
7.38
